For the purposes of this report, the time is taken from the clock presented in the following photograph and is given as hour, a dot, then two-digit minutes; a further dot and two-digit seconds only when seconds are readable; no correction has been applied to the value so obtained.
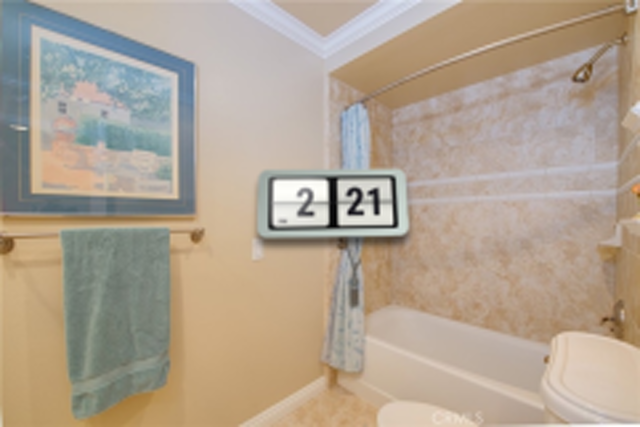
2.21
